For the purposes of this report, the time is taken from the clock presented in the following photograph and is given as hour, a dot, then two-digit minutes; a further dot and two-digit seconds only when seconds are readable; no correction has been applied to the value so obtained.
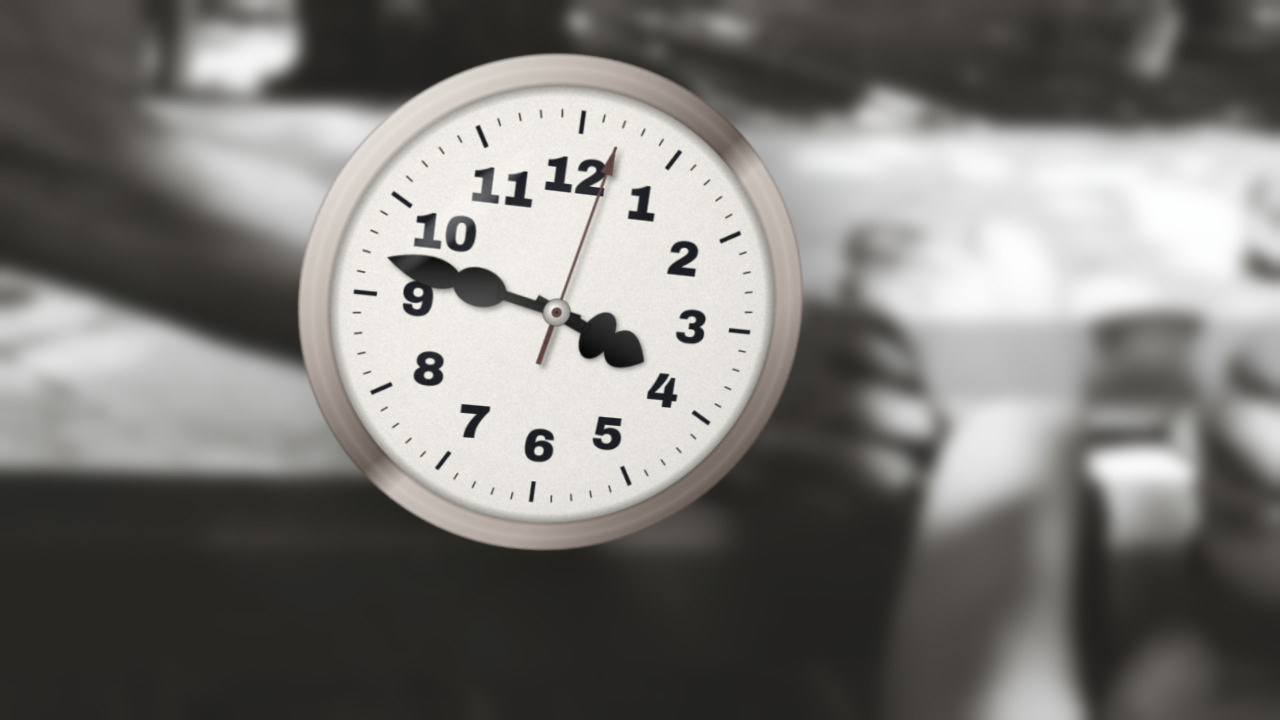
3.47.02
